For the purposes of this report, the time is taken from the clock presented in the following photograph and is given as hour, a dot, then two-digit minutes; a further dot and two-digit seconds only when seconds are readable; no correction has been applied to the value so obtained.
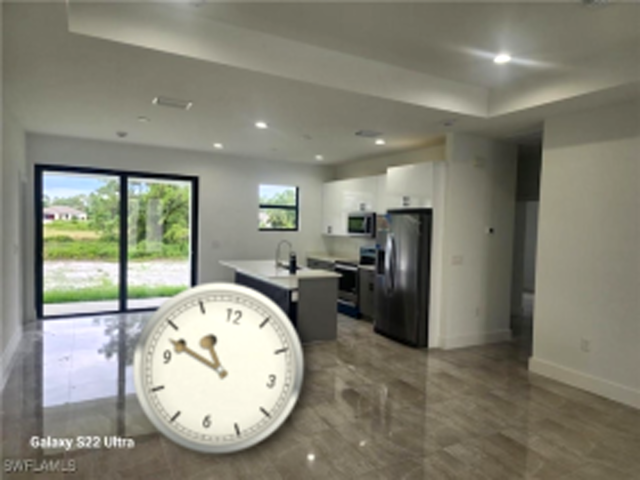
10.48
